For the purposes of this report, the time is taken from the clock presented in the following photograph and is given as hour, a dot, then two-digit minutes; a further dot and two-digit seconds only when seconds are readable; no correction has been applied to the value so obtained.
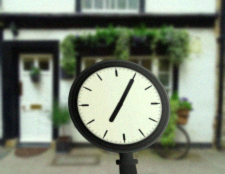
7.05
